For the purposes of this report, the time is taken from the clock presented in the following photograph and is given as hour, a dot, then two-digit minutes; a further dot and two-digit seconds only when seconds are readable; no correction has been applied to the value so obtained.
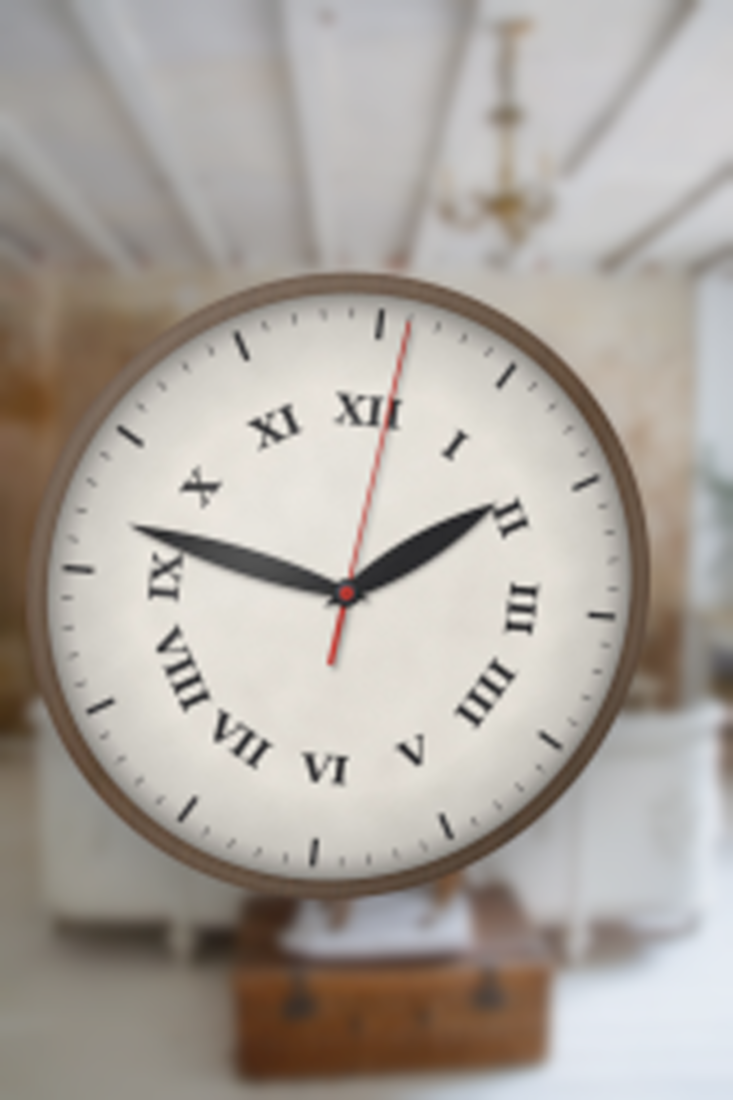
1.47.01
